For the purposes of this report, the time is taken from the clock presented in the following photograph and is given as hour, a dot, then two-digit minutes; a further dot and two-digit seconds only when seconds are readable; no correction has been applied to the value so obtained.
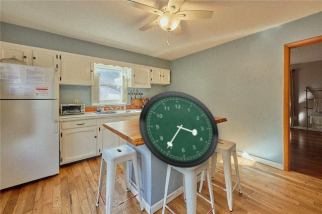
3.36
